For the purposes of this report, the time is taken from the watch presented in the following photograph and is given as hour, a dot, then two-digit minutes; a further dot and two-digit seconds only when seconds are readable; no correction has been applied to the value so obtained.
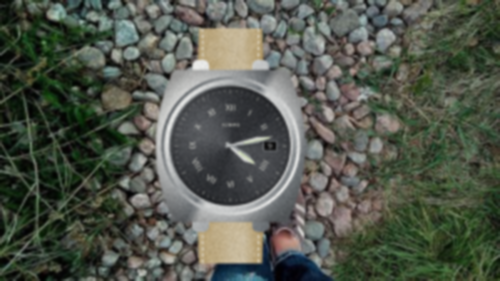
4.13
